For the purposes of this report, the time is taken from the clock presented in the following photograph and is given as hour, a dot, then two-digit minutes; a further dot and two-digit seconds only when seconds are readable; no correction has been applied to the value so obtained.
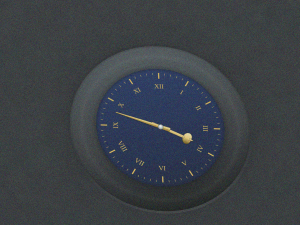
3.48
